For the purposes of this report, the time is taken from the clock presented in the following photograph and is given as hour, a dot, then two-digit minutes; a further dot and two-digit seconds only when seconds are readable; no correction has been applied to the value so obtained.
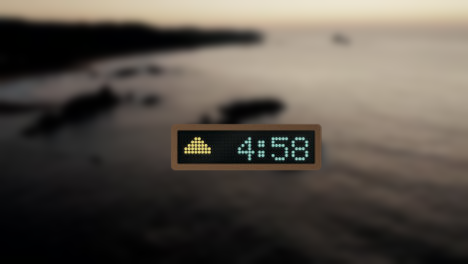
4.58
